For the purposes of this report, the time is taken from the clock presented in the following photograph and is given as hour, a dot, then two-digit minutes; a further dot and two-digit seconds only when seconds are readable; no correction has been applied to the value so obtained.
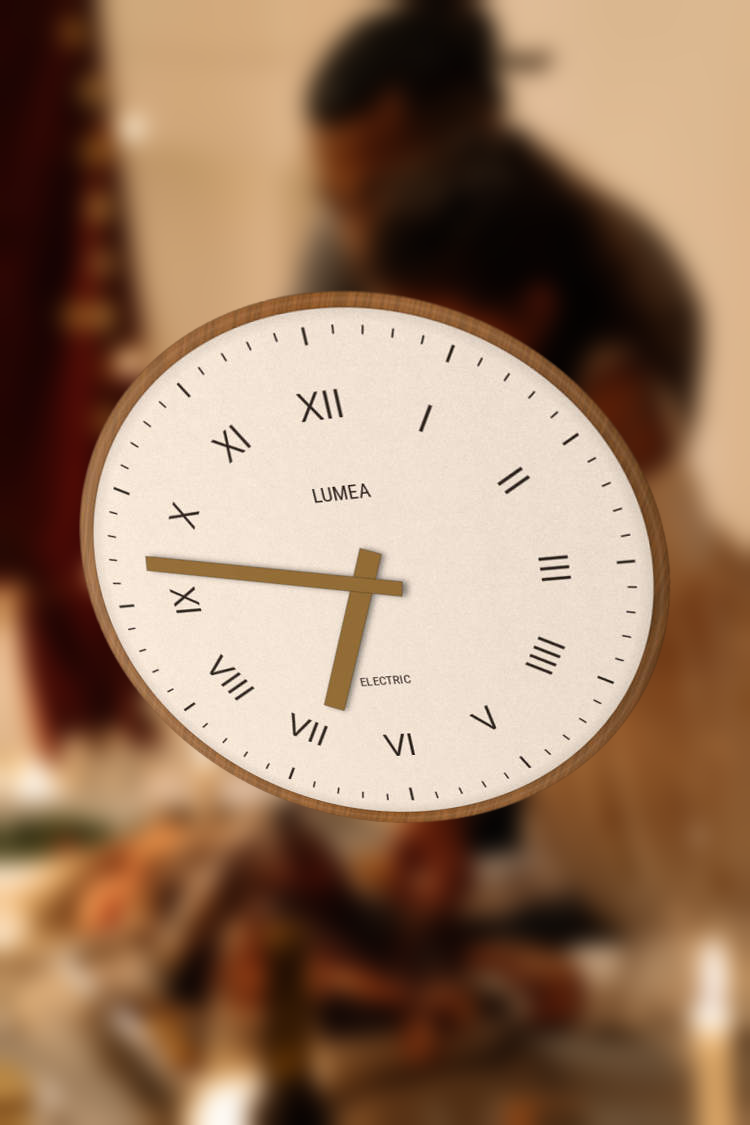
6.47
